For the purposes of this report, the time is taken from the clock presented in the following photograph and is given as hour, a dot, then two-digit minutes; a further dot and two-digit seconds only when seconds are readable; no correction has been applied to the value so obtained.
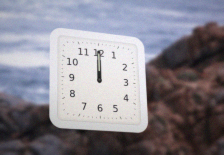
12.00
